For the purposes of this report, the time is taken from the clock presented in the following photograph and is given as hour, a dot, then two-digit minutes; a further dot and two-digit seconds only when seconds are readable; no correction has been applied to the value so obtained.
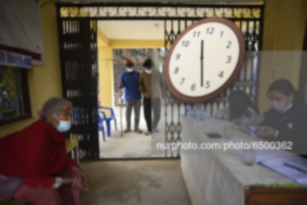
11.27
